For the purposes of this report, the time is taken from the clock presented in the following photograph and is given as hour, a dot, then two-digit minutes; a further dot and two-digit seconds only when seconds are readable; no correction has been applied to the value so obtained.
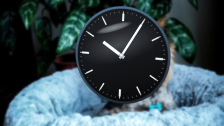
10.05
